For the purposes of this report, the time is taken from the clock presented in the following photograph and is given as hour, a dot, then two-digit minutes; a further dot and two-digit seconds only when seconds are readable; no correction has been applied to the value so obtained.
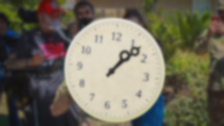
1.07
